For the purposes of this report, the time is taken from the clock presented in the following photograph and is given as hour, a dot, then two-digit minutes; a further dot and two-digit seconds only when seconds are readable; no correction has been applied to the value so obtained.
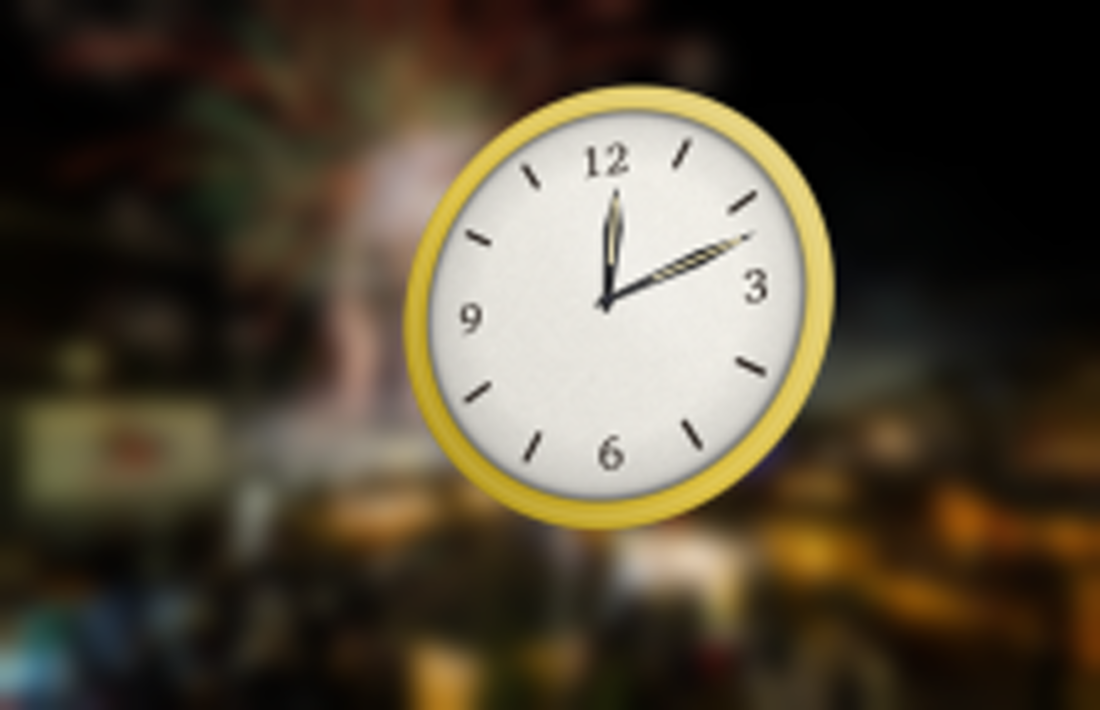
12.12
